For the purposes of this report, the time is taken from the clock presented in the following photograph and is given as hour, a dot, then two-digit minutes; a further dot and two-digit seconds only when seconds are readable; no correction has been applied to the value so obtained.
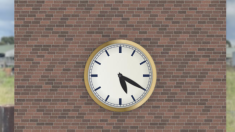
5.20
